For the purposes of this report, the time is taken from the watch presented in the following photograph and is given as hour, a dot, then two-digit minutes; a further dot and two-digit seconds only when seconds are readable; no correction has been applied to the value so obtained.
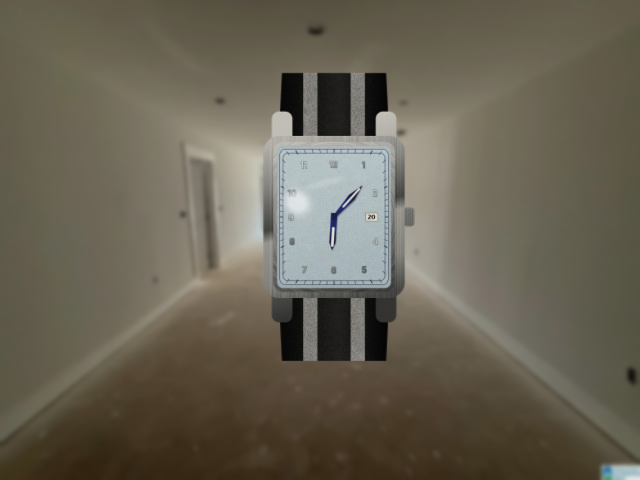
6.07
